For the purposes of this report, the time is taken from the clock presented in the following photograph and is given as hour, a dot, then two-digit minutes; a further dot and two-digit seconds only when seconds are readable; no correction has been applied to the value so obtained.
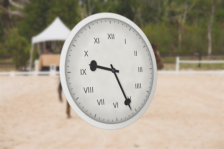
9.26
